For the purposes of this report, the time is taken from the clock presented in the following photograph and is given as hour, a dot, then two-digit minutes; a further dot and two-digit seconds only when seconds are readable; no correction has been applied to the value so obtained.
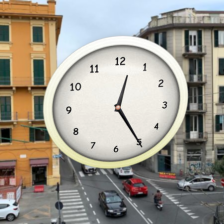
12.25
